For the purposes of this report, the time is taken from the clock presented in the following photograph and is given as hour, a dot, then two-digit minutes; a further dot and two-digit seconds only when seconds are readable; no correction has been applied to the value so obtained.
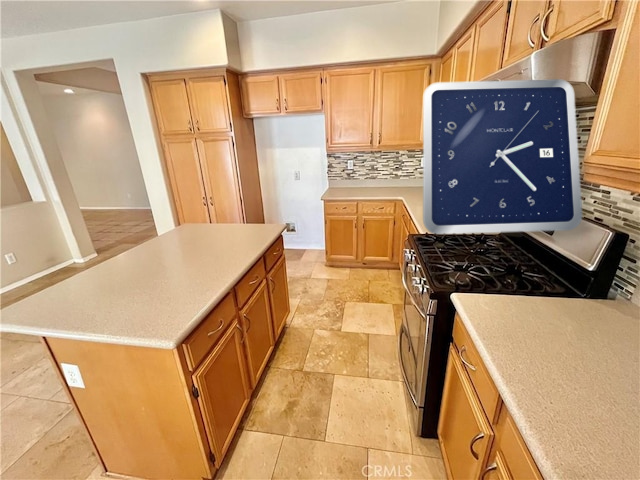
2.23.07
